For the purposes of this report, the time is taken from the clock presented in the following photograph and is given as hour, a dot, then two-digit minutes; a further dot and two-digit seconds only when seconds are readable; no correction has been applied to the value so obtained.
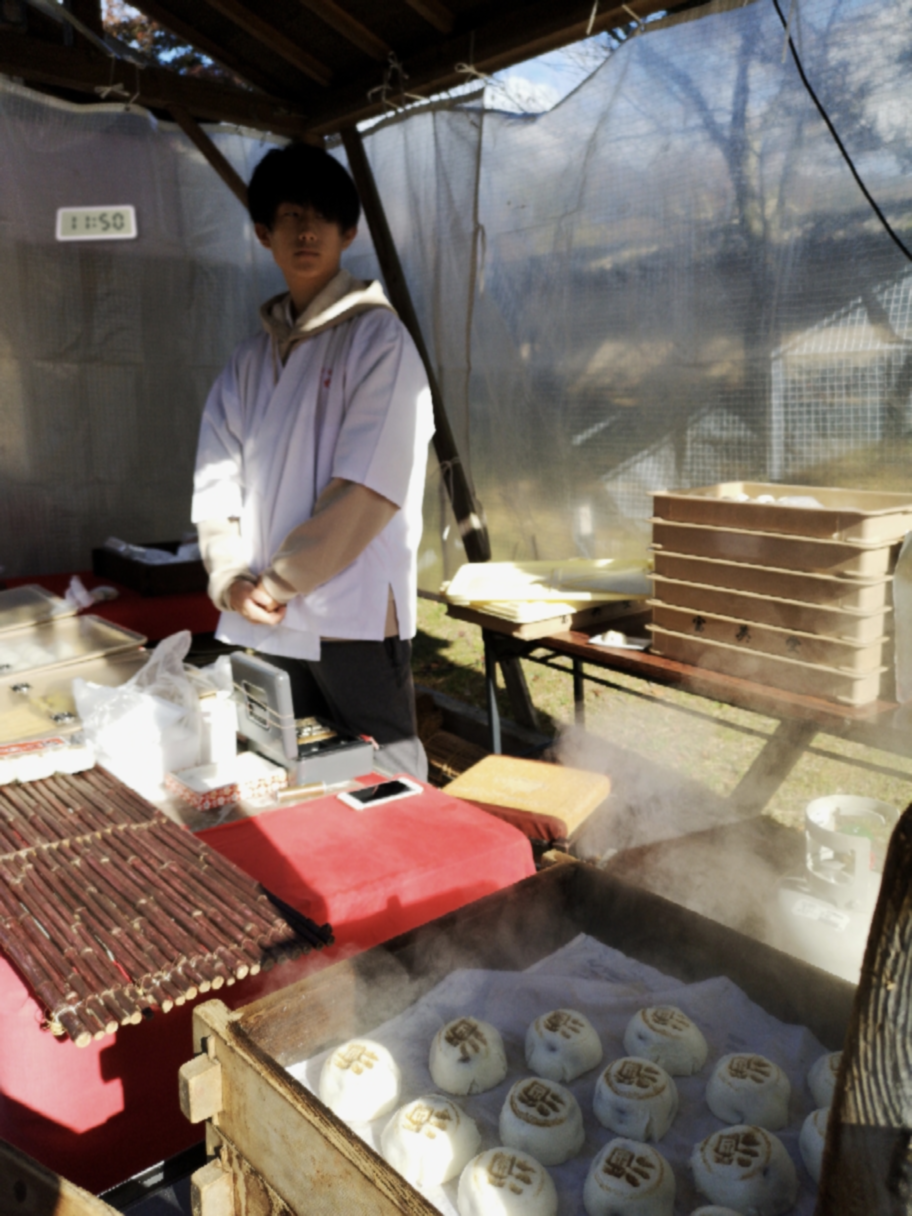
11.50
